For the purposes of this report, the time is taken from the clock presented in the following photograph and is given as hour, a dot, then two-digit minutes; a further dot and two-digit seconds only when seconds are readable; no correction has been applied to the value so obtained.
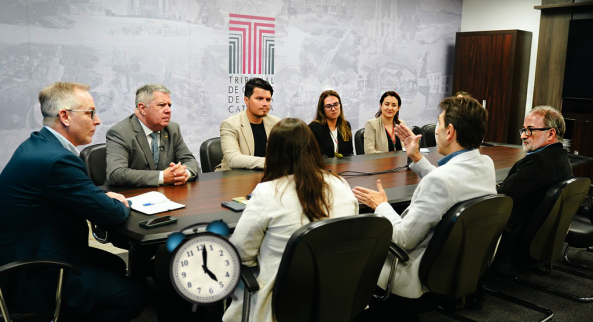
5.02
